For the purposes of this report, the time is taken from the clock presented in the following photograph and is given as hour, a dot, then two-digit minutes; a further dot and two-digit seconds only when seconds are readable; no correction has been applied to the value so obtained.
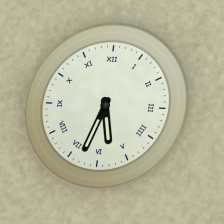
5.33
